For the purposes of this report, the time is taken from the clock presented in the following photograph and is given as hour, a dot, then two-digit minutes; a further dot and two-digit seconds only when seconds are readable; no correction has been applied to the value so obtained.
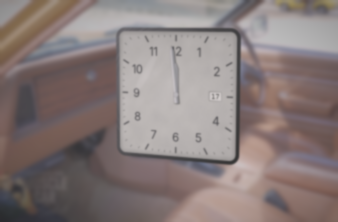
11.59
